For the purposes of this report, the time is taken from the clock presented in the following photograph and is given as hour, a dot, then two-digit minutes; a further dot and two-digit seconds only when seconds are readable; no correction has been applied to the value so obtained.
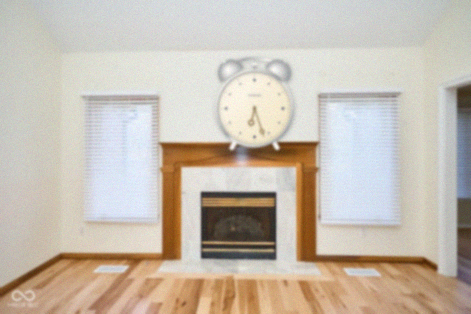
6.27
